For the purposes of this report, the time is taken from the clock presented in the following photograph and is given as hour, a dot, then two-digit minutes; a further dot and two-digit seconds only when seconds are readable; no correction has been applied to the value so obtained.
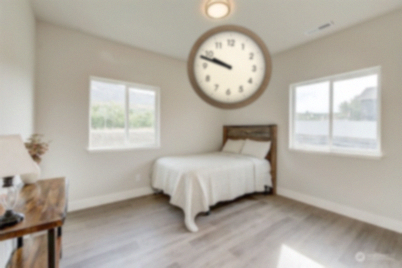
9.48
